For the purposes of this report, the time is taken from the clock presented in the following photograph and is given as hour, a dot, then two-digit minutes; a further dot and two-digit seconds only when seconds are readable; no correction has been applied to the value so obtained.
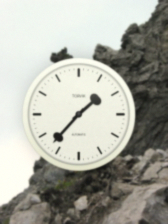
1.37
